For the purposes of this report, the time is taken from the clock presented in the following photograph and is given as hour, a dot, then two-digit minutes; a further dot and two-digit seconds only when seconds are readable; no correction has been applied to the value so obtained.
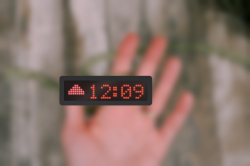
12.09
